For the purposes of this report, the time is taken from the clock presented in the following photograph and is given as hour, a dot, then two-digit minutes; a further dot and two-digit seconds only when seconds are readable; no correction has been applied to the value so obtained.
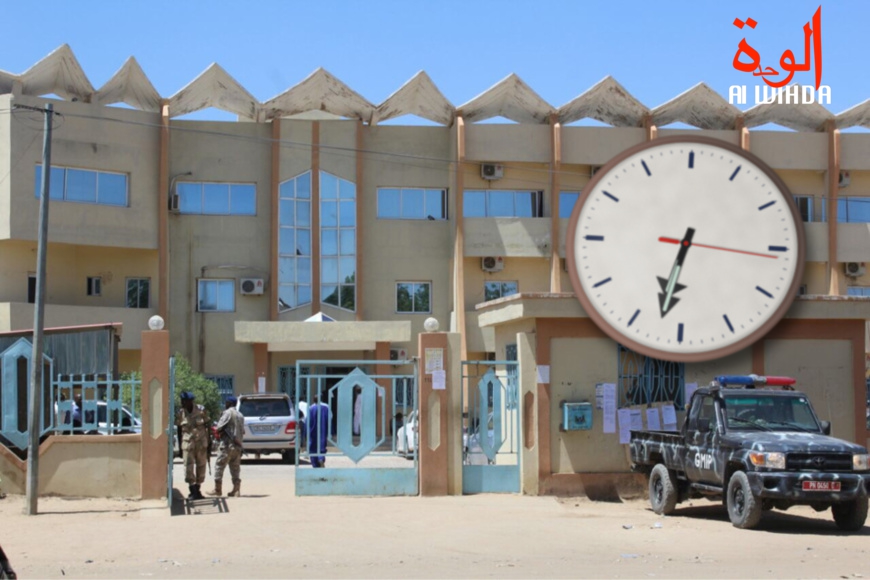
6.32.16
